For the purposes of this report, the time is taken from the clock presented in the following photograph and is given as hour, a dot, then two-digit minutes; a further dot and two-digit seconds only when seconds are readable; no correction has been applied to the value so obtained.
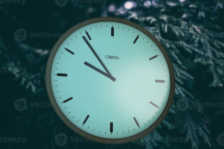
9.54
